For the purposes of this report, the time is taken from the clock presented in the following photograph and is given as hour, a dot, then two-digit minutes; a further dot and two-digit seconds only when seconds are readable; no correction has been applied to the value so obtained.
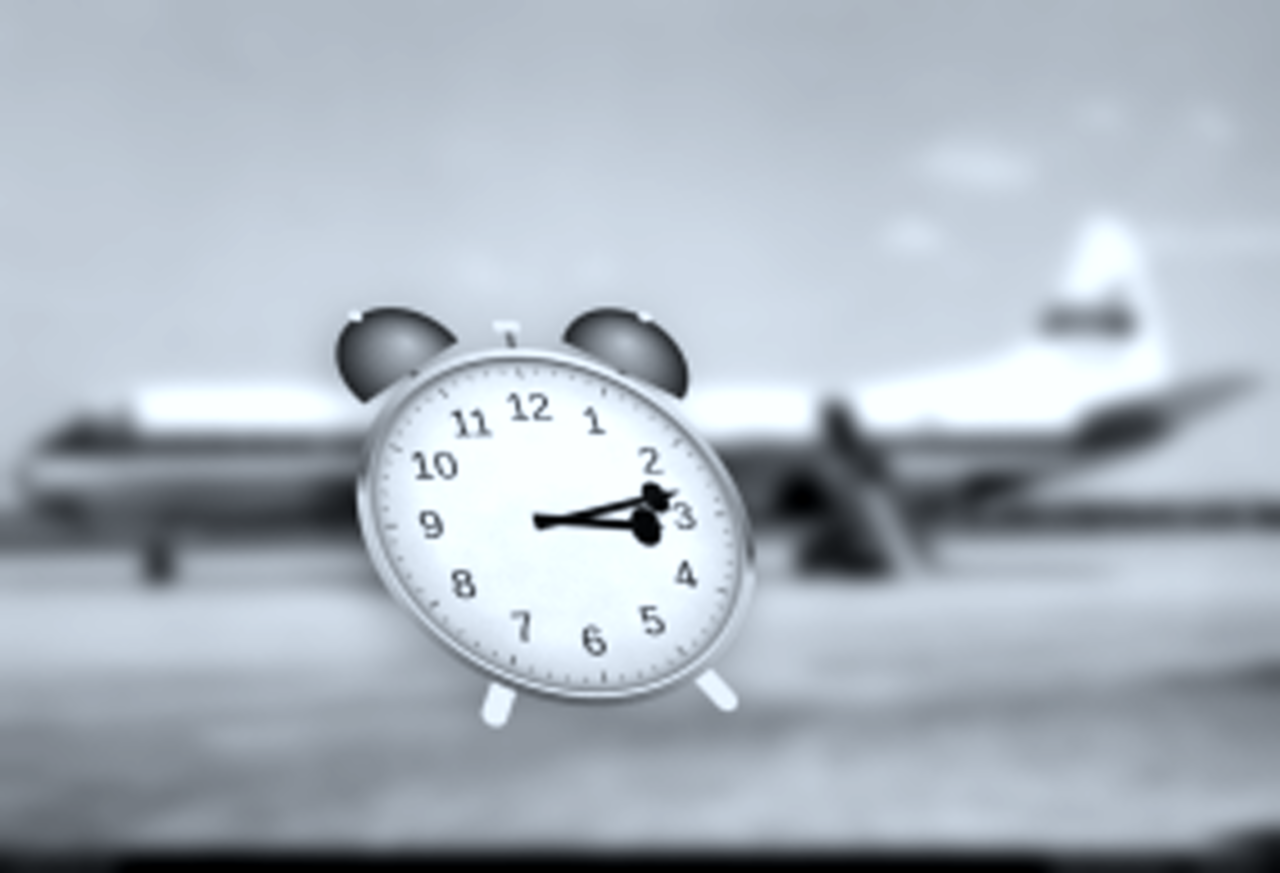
3.13
